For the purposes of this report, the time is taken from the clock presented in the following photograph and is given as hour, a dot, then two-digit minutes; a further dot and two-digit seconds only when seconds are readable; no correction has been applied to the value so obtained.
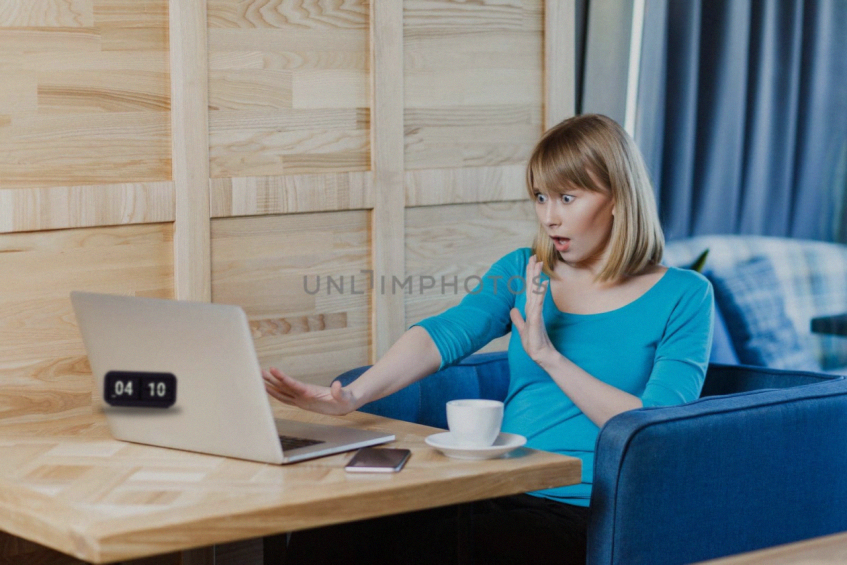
4.10
